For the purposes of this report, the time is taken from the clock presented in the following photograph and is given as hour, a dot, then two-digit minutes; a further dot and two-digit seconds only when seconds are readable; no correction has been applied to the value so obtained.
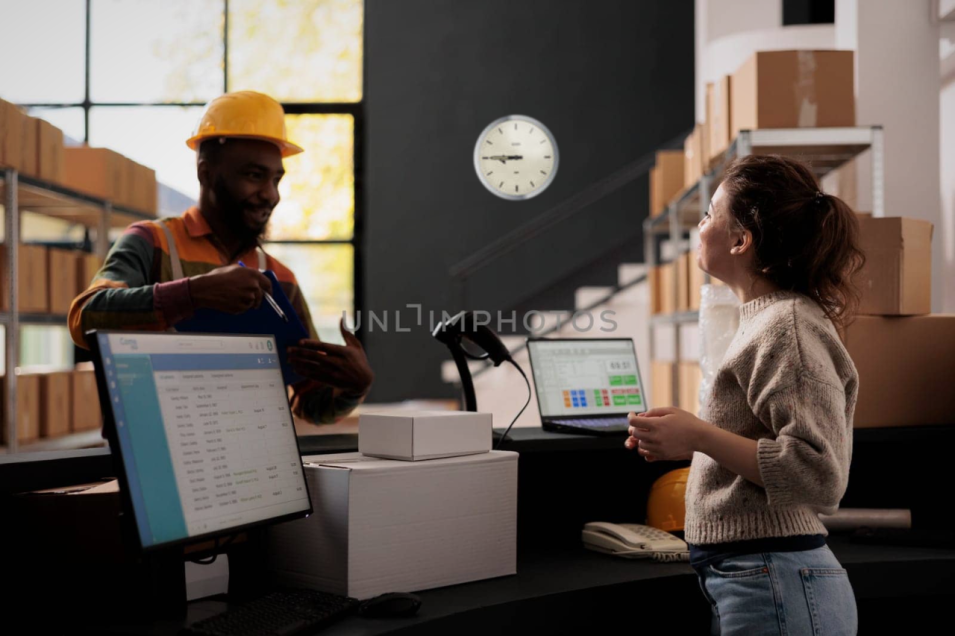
8.45
